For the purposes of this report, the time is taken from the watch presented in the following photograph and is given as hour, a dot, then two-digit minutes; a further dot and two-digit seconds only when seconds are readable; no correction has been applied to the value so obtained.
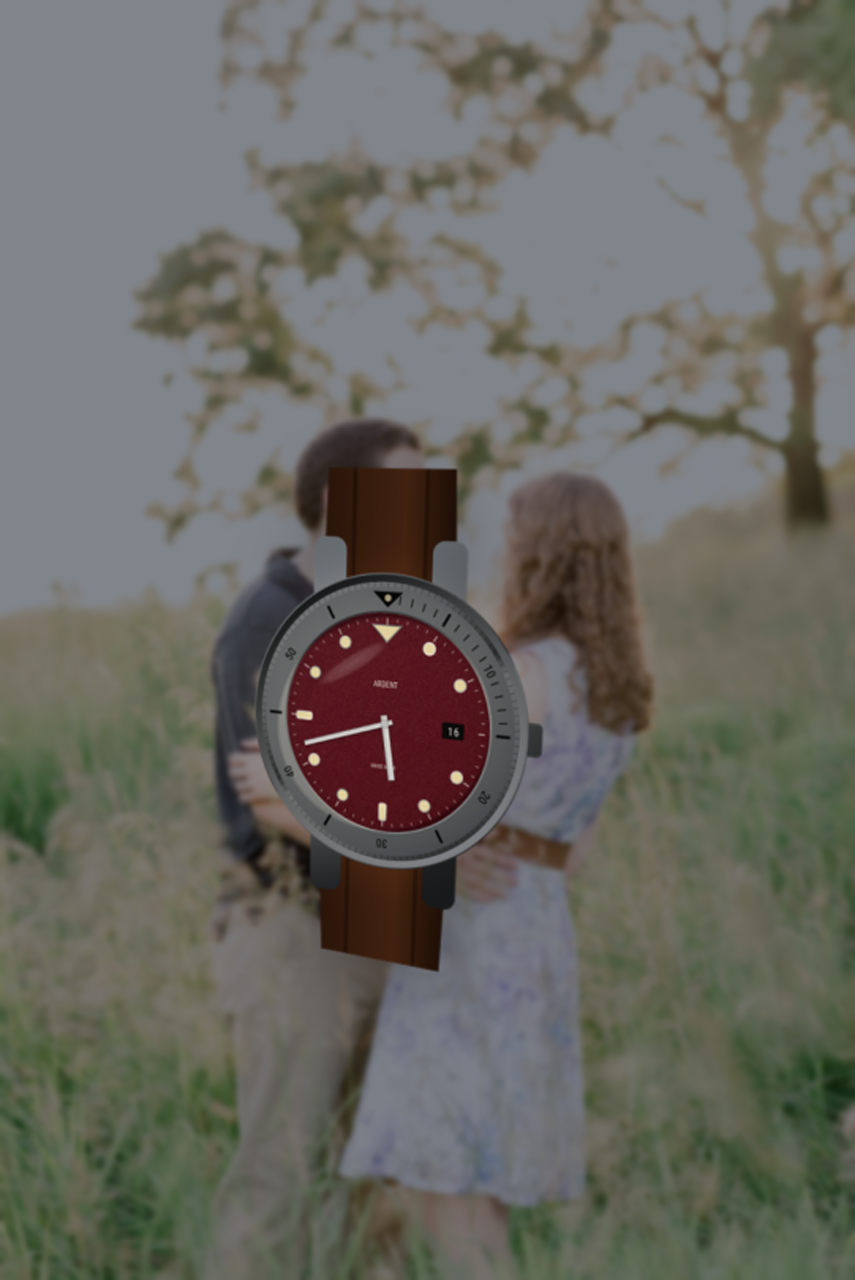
5.42
